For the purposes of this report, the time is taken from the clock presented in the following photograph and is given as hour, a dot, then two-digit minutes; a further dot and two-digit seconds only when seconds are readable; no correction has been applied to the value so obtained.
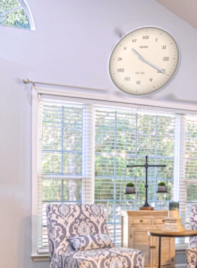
10.20
